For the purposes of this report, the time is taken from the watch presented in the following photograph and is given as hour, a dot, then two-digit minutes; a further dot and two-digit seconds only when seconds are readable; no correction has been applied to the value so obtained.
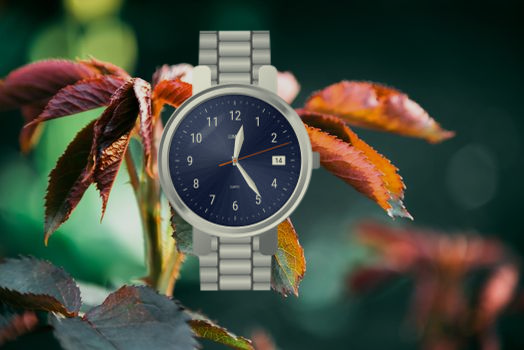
12.24.12
